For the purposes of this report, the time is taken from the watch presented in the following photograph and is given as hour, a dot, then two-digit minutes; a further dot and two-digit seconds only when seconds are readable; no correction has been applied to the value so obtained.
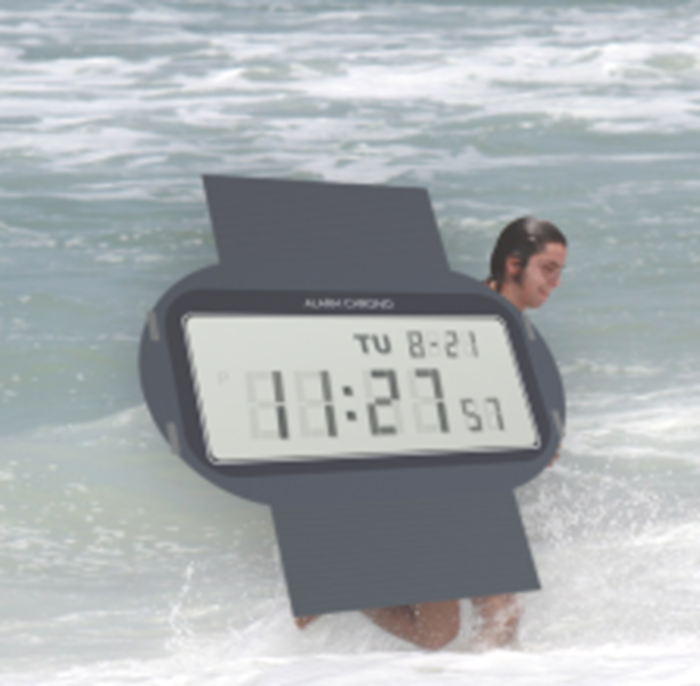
11.27.57
